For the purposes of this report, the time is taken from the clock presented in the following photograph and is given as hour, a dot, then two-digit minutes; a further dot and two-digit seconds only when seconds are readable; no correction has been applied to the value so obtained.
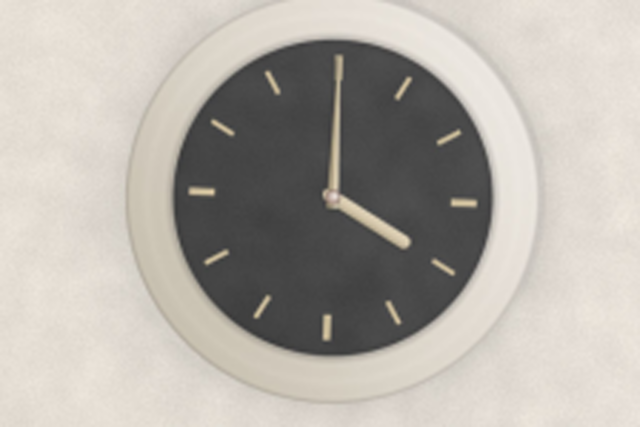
4.00
